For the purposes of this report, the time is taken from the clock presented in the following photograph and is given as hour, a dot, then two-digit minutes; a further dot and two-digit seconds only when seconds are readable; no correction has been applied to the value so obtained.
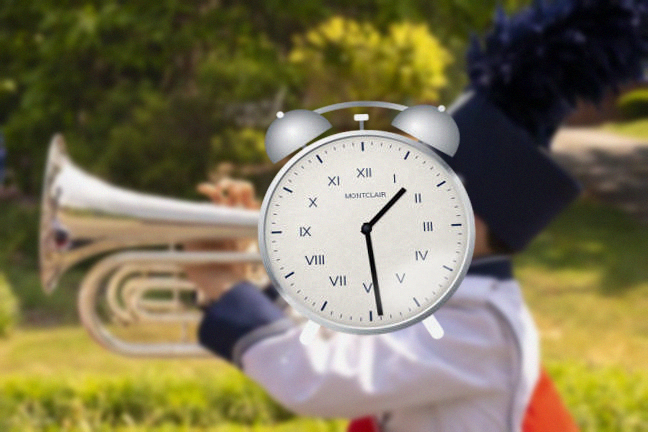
1.29
